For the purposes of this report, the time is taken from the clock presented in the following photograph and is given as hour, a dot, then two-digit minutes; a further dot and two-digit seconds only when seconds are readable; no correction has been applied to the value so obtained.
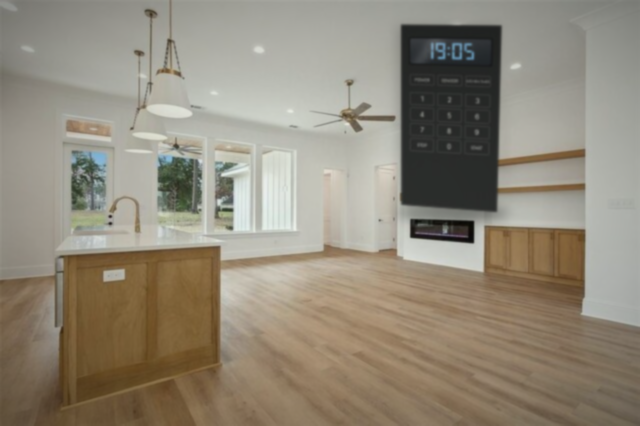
19.05
